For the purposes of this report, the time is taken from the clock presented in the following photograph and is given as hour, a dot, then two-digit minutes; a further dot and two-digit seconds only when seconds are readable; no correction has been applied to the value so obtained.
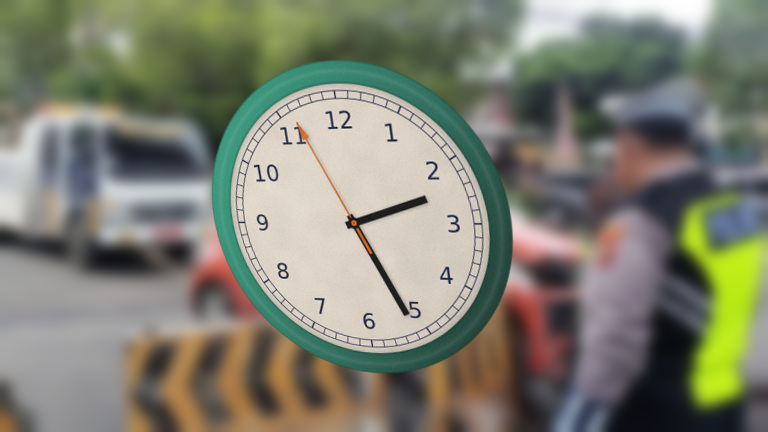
2.25.56
